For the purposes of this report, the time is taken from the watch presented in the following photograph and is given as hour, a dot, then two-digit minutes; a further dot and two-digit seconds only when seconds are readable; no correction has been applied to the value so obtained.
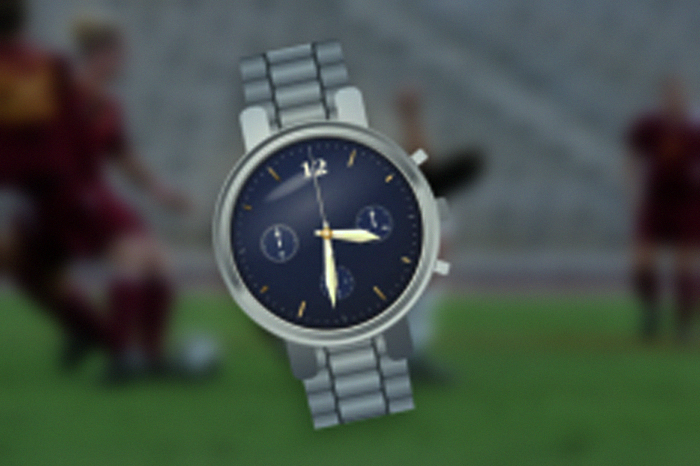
3.31
